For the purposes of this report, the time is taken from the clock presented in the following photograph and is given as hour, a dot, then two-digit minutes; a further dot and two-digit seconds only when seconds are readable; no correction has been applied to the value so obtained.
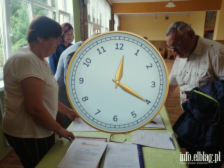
12.20
